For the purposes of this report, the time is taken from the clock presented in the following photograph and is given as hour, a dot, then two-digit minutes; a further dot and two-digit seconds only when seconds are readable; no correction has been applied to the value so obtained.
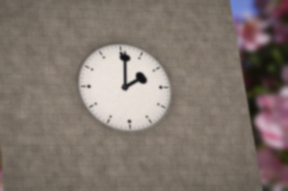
2.01
